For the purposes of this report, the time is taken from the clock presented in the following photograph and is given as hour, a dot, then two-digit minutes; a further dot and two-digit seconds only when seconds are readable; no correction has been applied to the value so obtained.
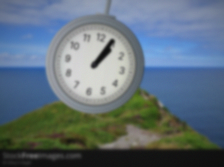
1.04
